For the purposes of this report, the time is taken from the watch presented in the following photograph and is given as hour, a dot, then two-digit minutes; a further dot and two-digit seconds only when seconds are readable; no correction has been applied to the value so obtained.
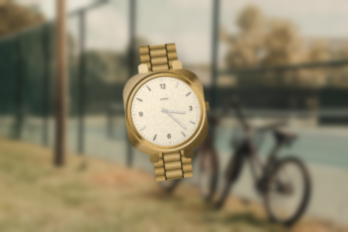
3.23
